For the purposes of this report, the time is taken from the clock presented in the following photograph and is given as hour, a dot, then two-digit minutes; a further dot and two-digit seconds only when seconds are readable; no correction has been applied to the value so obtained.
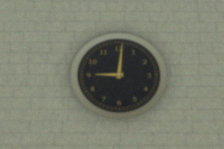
9.01
